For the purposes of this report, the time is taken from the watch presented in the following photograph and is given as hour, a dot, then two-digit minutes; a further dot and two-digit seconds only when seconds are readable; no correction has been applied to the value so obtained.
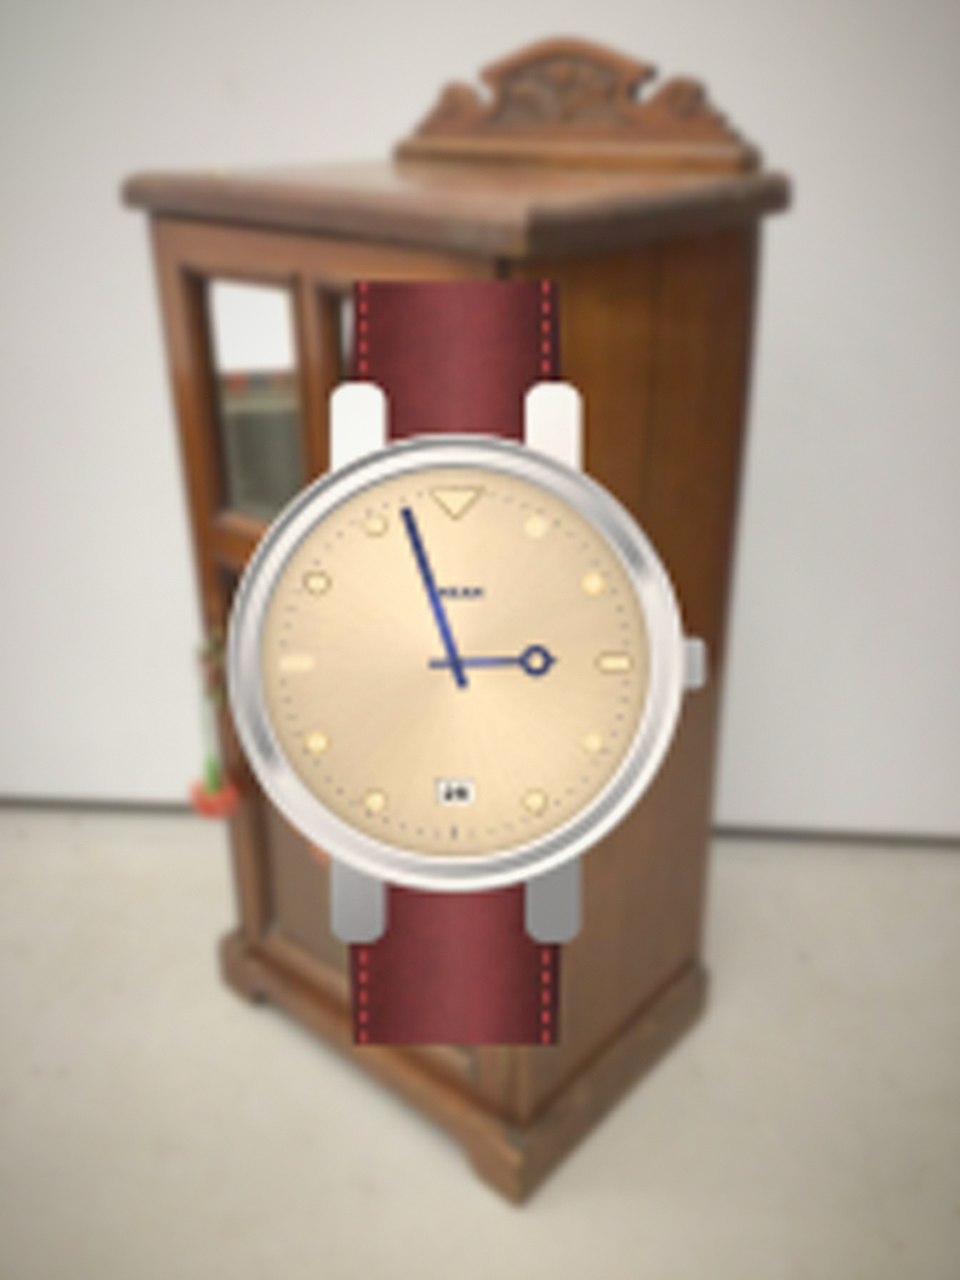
2.57
